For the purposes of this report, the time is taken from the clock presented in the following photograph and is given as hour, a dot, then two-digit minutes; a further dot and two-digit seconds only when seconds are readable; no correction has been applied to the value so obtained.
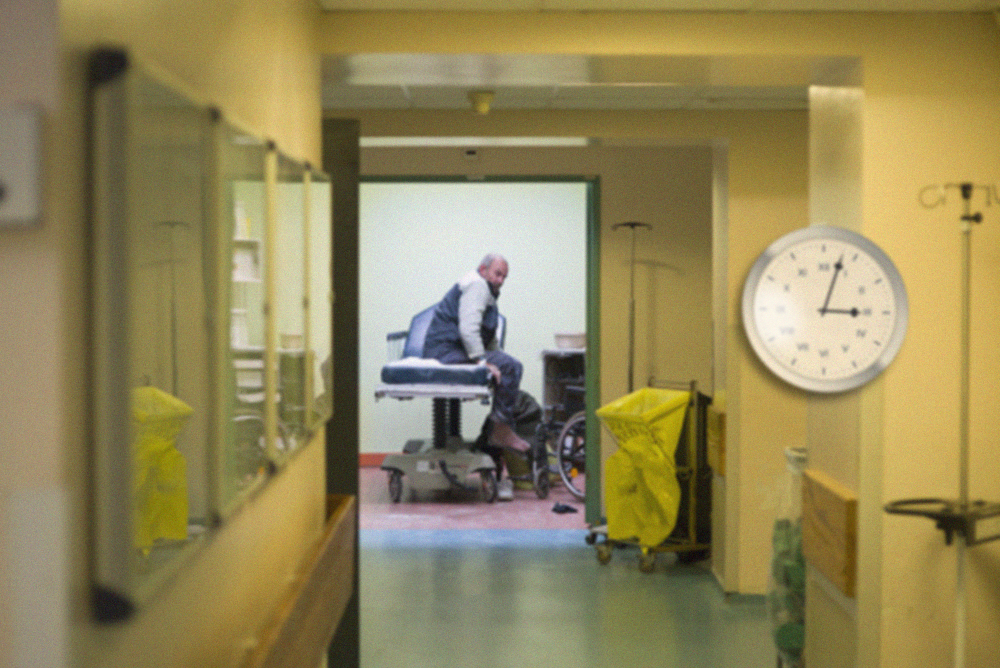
3.03
